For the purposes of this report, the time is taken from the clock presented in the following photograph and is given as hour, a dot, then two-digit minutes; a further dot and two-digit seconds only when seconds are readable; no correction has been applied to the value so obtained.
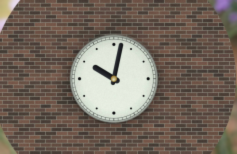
10.02
